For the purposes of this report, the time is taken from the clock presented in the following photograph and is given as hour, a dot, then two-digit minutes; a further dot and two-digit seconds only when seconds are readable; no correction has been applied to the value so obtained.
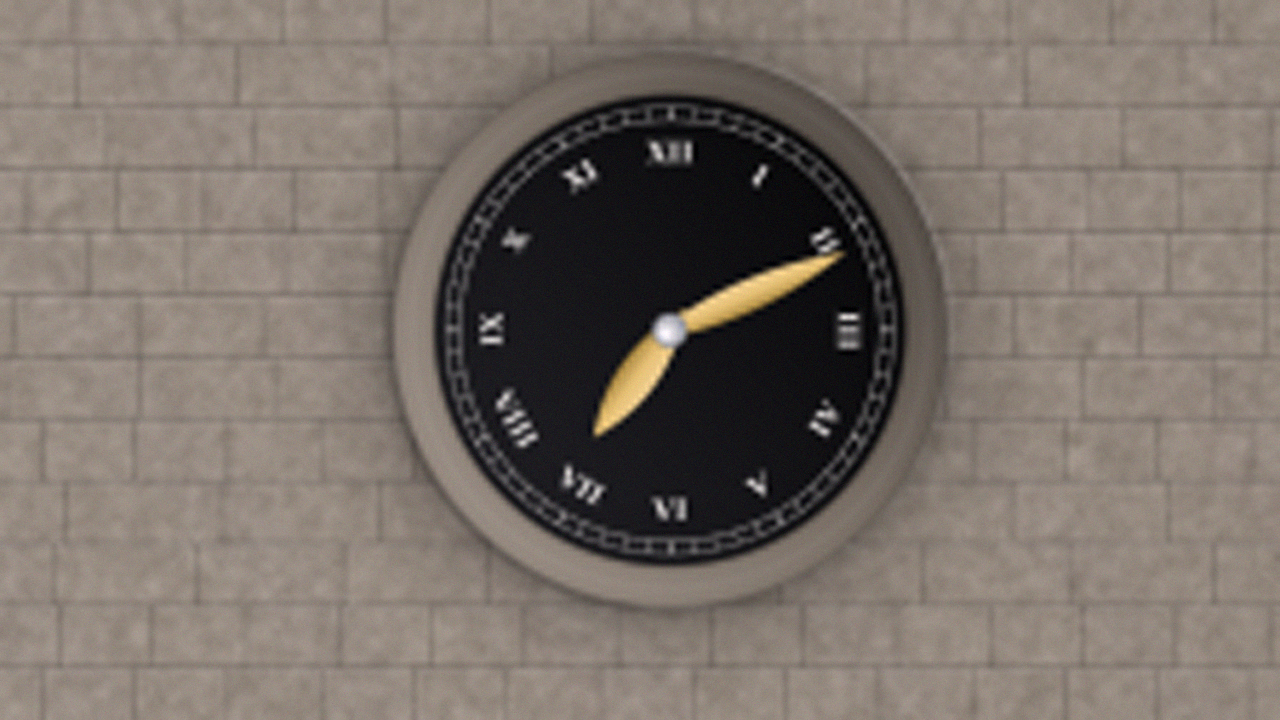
7.11
